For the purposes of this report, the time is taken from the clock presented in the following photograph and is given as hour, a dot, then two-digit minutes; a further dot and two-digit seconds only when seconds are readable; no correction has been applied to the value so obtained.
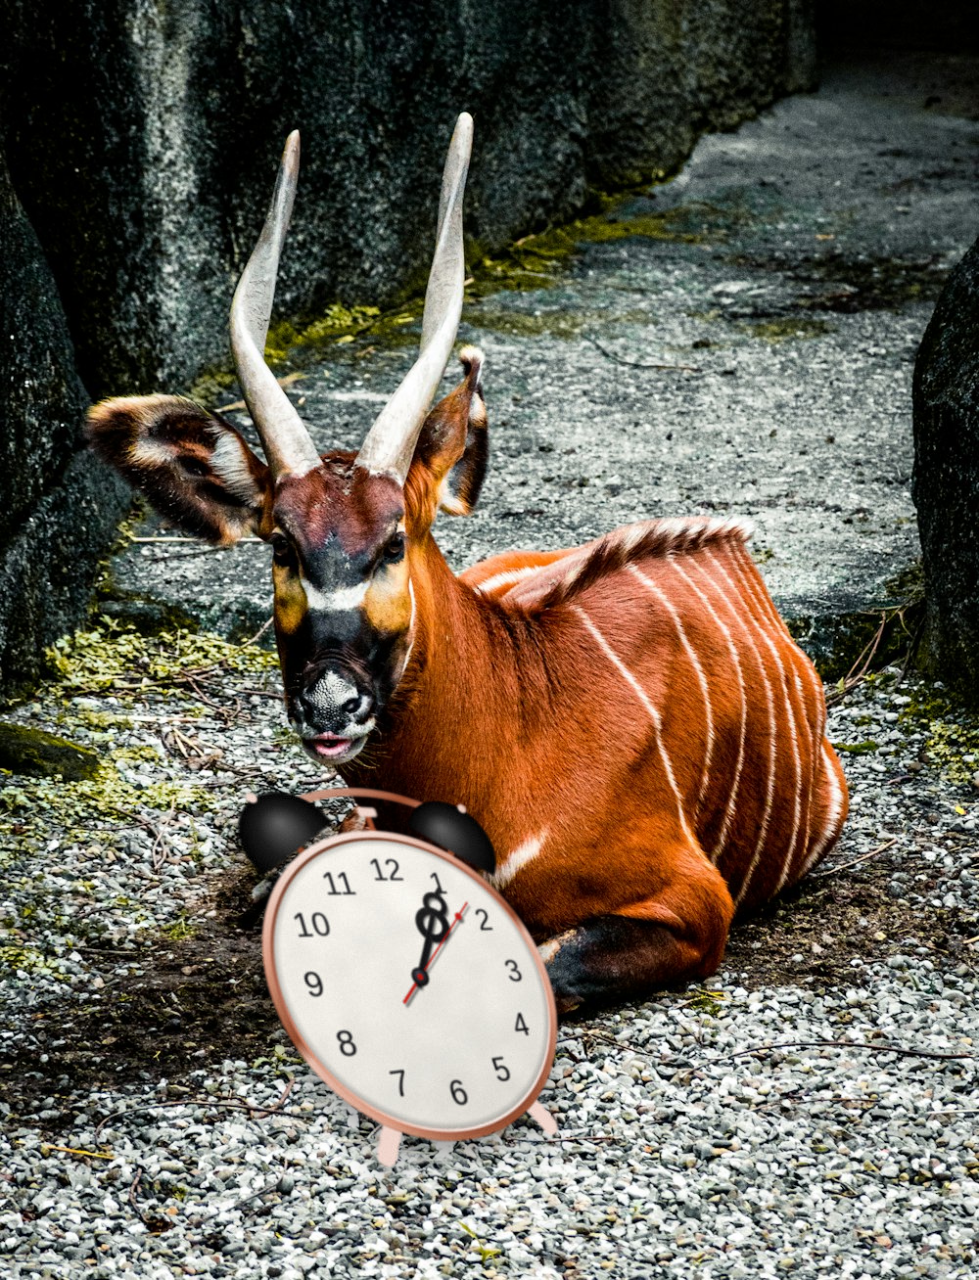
1.05.08
